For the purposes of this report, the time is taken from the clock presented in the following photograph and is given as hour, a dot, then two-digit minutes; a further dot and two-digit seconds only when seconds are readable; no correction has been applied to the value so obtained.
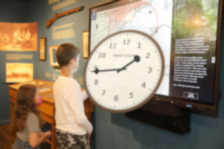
1.44
